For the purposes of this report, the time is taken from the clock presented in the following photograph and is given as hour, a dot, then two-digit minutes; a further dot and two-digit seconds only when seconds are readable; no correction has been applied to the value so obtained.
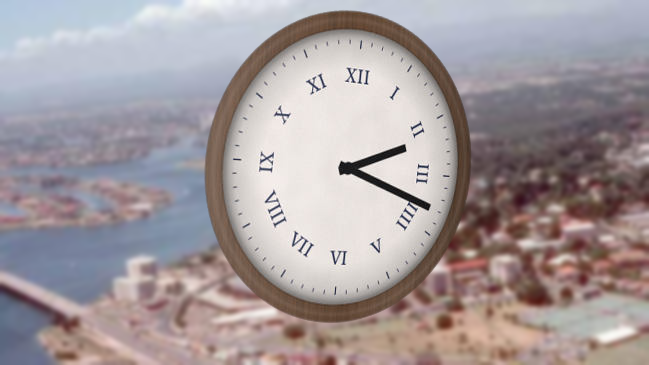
2.18
